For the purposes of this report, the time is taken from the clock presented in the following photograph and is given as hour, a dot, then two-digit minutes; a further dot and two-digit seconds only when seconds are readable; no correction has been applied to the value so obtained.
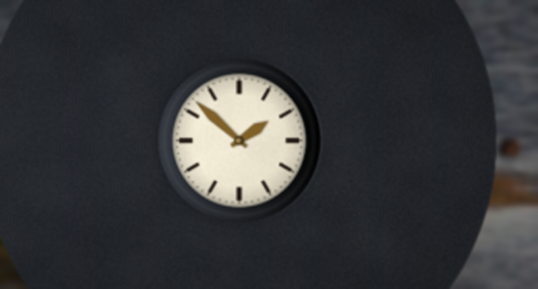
1.52
